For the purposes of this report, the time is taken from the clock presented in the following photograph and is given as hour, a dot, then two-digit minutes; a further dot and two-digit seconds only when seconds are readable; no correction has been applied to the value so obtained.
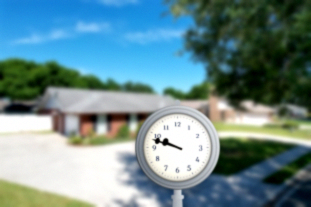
9.48
